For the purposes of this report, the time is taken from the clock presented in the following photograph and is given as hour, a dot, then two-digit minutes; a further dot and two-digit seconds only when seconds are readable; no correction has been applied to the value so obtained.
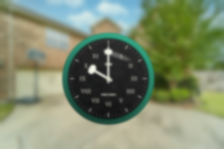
10.00
